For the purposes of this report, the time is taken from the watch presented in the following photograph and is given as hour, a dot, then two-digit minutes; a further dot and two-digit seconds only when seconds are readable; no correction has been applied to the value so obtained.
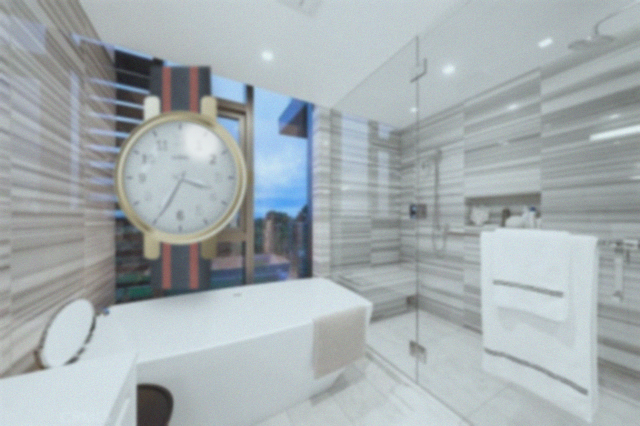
3.35
